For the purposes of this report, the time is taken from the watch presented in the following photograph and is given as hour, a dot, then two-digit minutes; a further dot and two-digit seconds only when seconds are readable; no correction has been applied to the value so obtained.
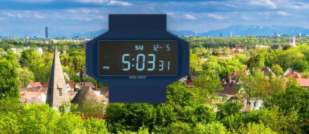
5.03.31
